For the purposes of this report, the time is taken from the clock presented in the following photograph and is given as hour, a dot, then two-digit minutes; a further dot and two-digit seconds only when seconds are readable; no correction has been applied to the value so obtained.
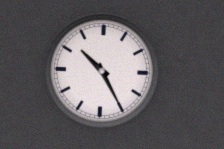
10.25
